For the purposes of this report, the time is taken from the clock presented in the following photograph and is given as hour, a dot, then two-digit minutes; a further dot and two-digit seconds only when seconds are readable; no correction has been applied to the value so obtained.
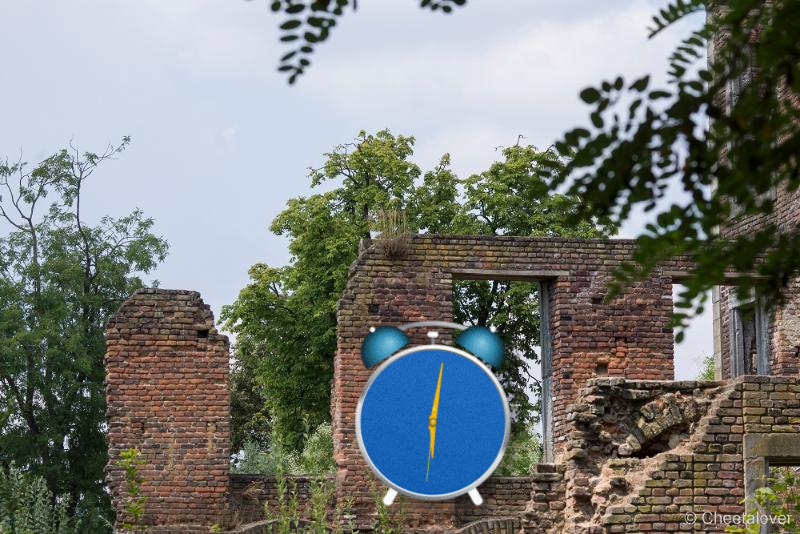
6.01.31
